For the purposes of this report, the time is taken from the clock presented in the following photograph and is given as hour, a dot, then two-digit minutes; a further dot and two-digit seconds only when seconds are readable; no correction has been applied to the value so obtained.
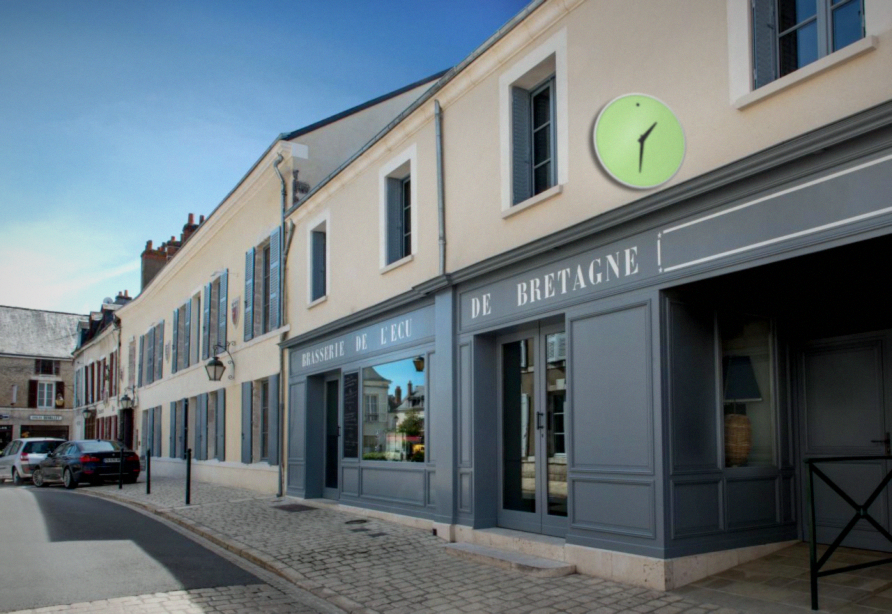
1.32
